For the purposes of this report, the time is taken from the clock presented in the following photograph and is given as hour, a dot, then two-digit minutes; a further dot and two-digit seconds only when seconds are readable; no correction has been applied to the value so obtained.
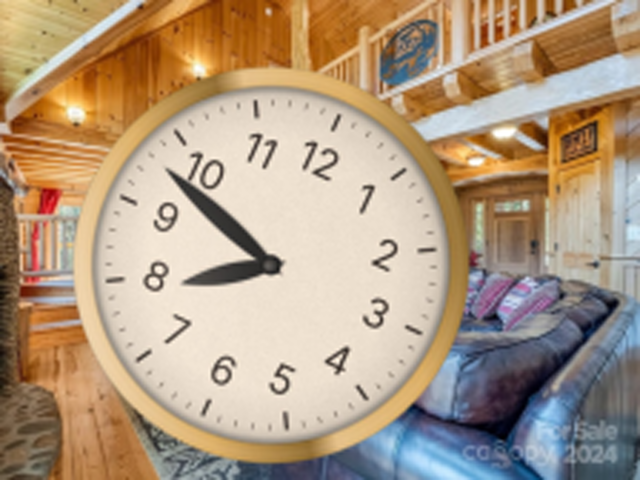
7.48
